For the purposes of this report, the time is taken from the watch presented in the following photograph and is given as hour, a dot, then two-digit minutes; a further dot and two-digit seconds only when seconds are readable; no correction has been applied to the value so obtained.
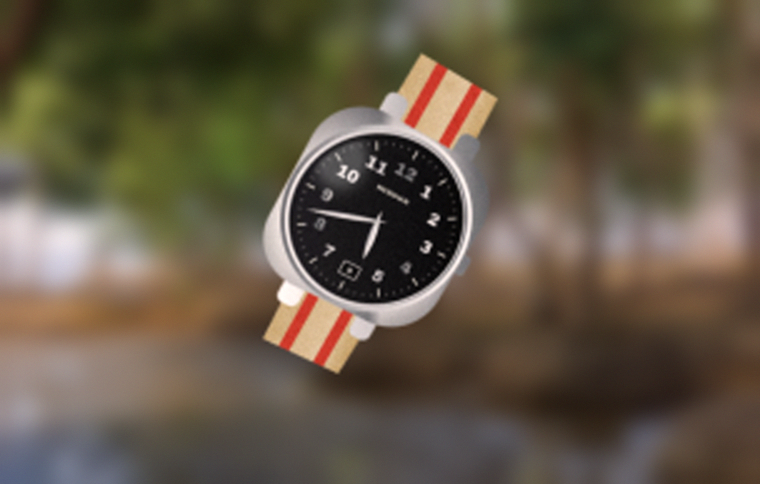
5.42
